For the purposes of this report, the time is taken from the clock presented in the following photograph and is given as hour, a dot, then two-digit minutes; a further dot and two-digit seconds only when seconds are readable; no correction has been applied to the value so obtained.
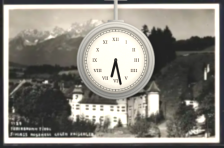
6.28
